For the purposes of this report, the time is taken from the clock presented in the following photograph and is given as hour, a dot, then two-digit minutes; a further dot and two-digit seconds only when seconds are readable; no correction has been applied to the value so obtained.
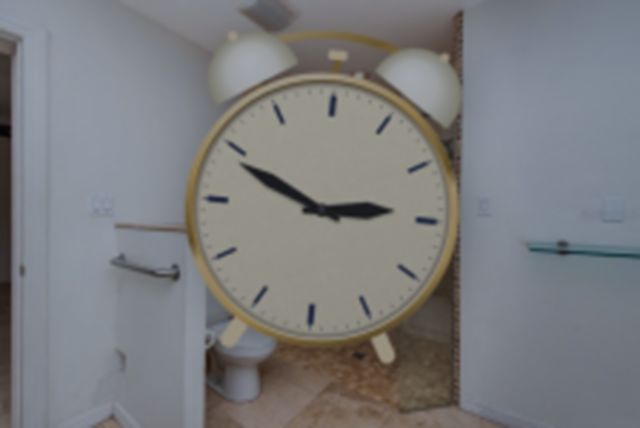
2.49
